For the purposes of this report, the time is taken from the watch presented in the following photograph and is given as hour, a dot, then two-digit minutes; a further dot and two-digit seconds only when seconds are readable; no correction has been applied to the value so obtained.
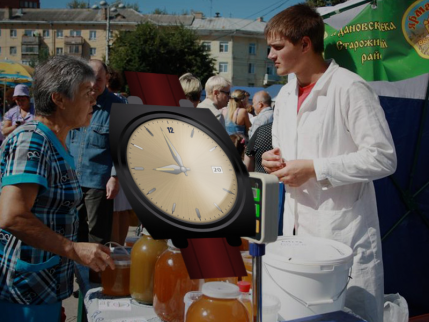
8.58
